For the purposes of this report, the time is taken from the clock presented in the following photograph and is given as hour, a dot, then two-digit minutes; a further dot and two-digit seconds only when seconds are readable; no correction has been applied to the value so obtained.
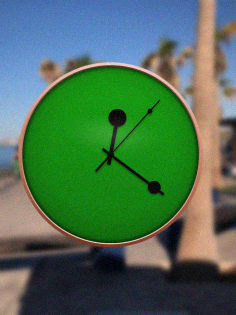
12.21.07
